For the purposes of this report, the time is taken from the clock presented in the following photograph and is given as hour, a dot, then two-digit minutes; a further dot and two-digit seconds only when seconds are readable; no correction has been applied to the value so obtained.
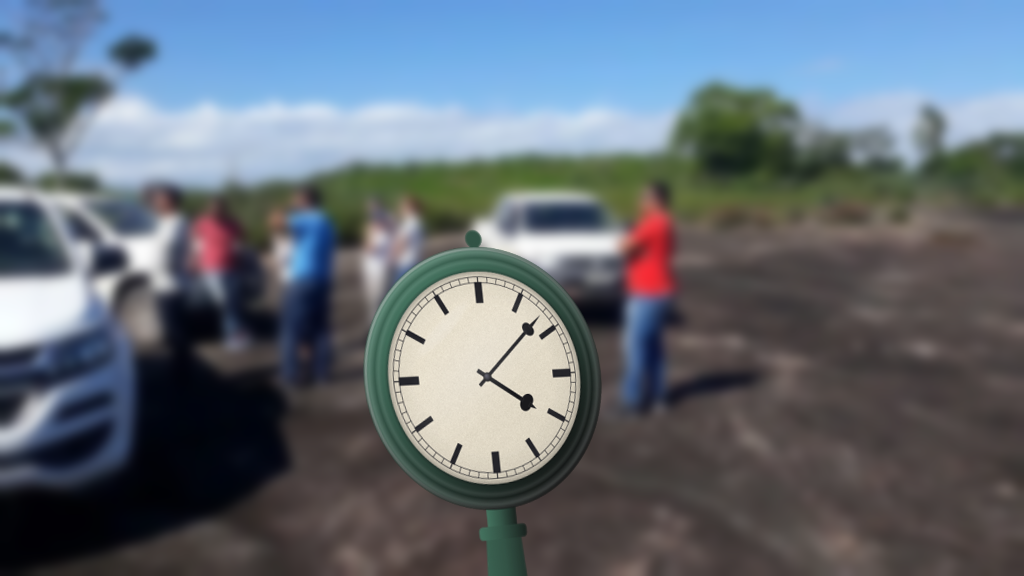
4.08
